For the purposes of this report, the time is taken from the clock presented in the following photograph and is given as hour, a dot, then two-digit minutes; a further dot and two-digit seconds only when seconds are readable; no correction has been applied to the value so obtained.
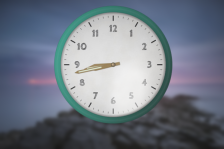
8.43
